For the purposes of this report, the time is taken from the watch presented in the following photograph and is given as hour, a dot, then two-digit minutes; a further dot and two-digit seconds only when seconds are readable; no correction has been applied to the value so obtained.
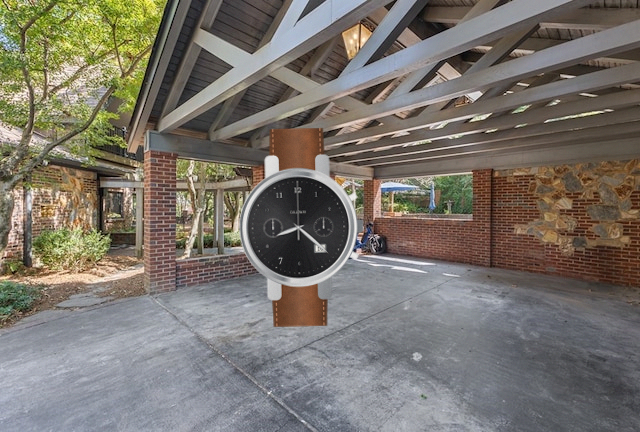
8.22
